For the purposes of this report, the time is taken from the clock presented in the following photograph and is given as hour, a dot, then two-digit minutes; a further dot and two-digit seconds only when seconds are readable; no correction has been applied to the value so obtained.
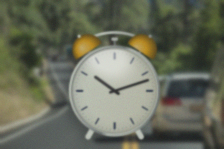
10.12
